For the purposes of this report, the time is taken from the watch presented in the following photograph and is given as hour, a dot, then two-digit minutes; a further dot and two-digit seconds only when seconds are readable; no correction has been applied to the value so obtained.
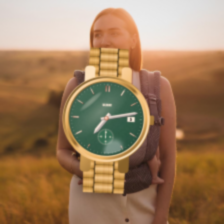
7.13
